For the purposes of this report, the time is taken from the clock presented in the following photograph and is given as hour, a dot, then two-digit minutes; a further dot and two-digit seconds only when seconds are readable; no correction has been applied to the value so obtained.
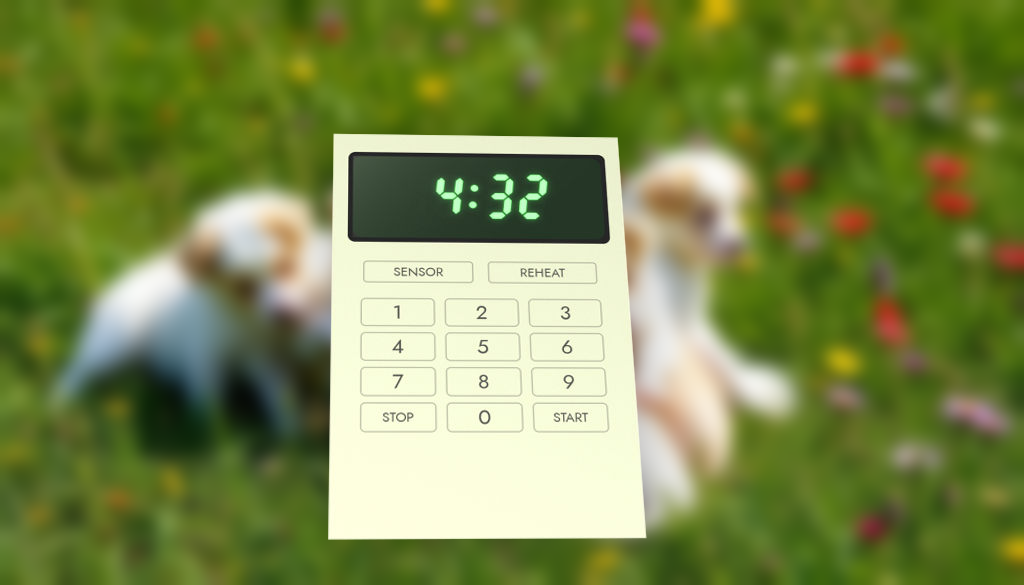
4.32
